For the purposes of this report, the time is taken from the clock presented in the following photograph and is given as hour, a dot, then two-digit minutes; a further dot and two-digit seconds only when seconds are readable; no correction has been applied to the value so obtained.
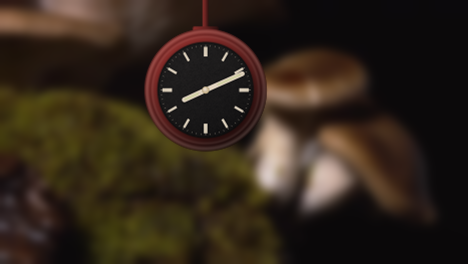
8.11
